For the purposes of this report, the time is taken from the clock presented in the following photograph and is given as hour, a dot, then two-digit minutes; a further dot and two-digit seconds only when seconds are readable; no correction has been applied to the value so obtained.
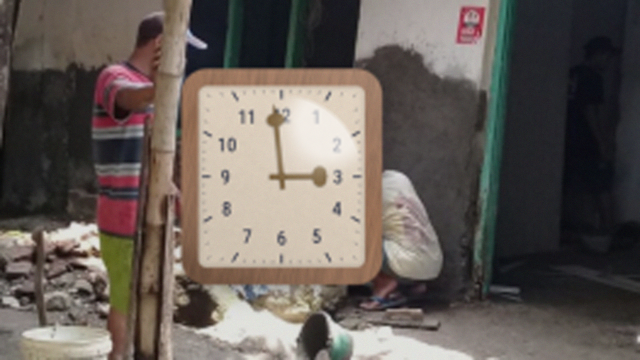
2.59
